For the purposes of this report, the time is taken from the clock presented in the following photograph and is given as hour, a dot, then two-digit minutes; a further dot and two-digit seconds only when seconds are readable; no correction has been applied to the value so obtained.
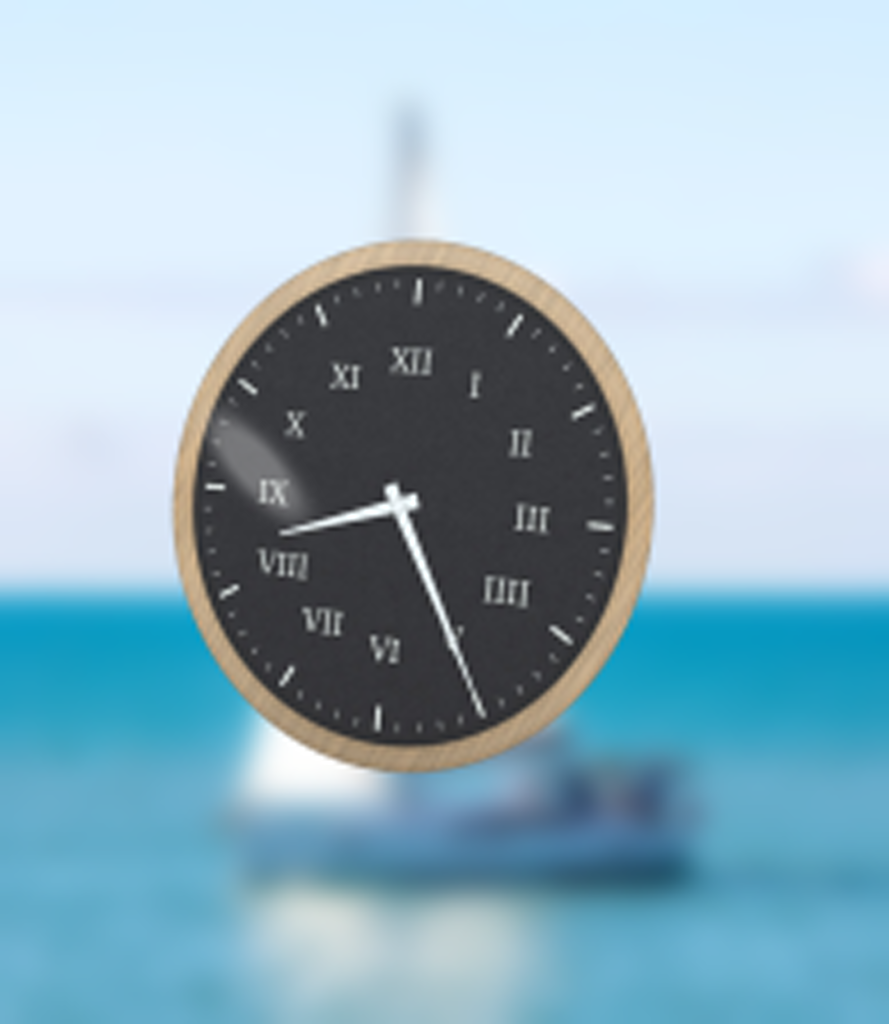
8.25
